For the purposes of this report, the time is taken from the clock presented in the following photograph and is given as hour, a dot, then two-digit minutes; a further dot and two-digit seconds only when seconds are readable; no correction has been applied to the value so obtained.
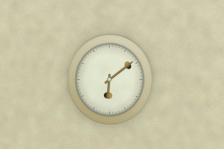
6.09
